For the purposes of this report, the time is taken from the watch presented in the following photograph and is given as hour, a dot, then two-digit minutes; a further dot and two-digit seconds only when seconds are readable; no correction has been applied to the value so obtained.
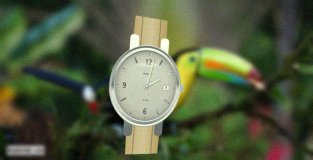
2.02
